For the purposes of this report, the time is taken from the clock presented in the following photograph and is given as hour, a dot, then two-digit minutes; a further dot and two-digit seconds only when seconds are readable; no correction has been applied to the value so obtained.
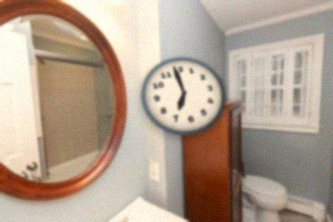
6.59
